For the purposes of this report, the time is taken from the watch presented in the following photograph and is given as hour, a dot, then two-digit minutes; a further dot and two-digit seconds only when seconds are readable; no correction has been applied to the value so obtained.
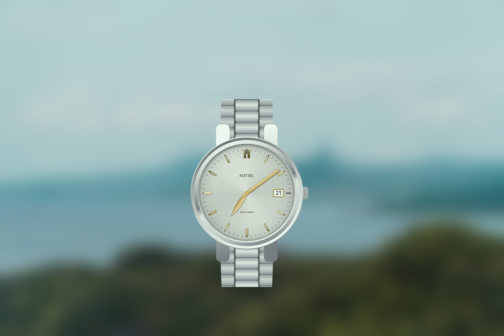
7.09
